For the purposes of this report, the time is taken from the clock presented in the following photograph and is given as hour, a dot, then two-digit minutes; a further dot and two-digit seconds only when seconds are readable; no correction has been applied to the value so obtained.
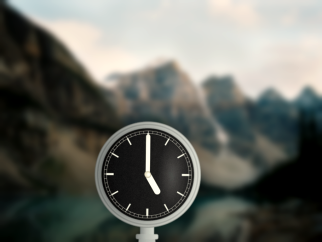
5.00
